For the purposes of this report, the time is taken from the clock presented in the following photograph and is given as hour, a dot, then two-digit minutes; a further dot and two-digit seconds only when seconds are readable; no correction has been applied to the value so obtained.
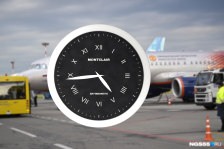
4.44
